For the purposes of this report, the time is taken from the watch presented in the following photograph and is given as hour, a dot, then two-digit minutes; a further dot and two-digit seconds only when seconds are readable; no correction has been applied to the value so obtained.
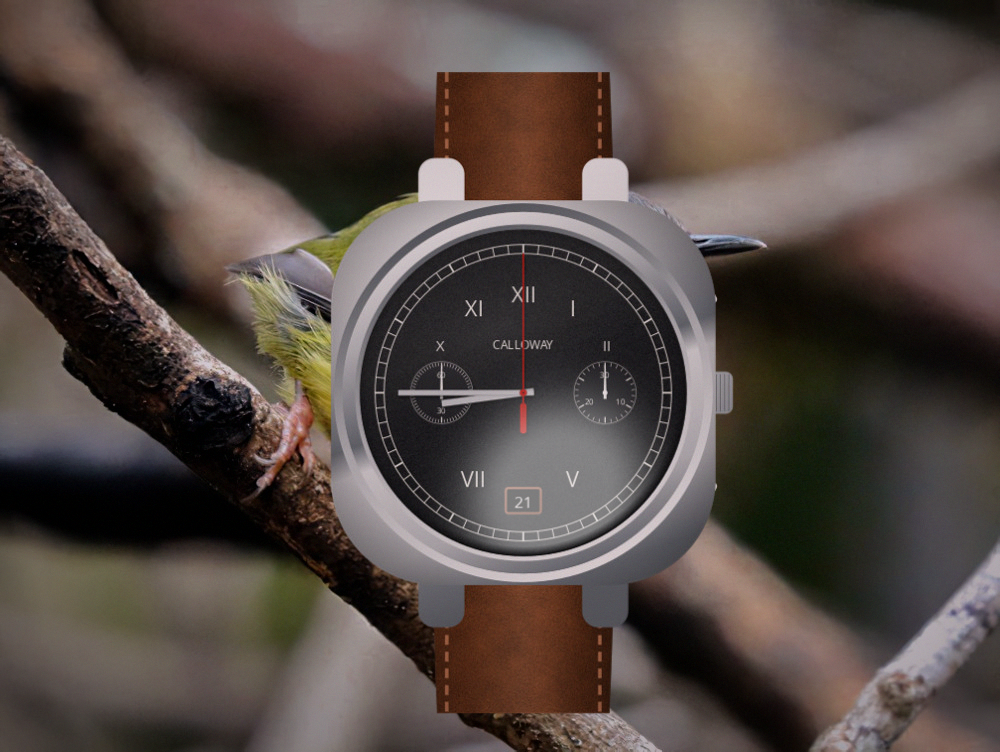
8.45
